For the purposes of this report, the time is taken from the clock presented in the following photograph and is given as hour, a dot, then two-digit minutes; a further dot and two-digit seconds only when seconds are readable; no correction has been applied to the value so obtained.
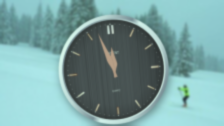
11.57
